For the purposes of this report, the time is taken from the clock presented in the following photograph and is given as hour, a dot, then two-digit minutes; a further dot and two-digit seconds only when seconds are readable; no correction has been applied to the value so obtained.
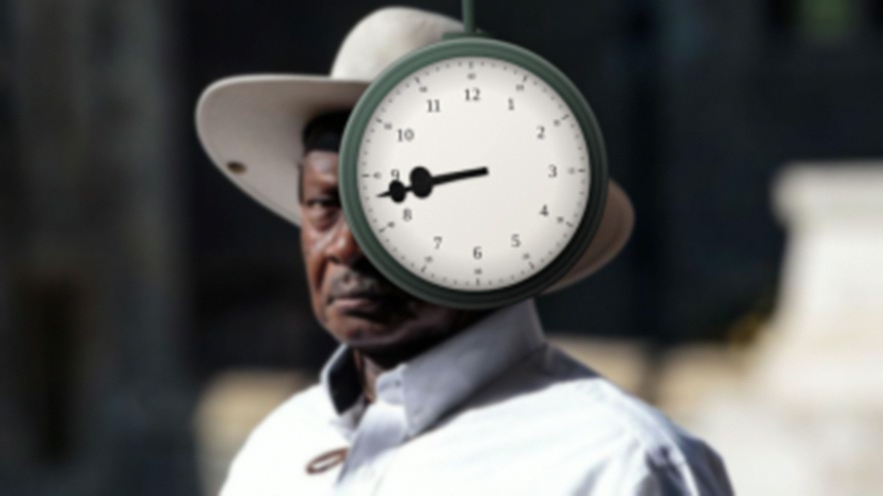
8.43
